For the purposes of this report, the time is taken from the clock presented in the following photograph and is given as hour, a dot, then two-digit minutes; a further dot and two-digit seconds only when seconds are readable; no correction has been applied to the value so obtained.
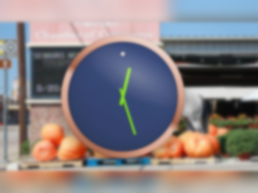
12.27
